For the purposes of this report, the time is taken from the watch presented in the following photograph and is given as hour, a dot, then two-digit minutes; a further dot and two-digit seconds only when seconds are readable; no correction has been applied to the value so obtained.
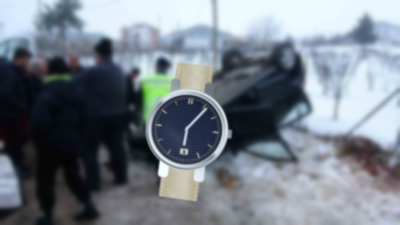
6.06
